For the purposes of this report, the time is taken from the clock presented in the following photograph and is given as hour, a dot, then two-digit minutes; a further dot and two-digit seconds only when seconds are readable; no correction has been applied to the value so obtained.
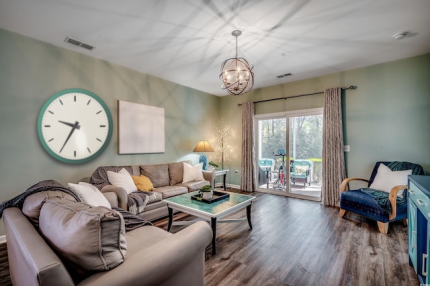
9.35
